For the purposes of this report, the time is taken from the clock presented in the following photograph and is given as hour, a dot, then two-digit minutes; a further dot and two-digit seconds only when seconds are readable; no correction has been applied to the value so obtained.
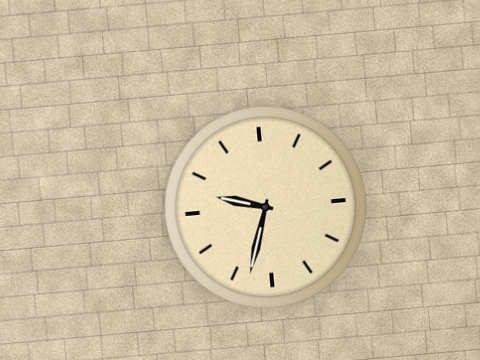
9.33
